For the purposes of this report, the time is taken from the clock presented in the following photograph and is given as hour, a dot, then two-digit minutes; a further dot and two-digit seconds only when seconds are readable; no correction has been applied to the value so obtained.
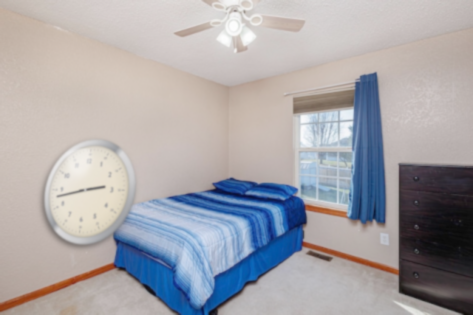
2.43
